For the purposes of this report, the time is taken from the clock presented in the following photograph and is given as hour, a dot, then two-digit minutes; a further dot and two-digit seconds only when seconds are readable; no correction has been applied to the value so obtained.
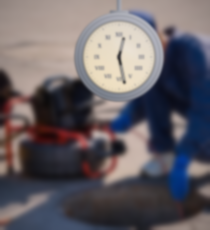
12.28
